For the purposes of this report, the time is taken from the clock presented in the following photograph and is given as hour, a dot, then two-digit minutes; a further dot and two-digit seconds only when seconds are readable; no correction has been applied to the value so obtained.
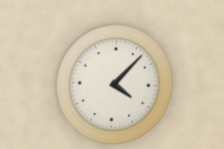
4.07
